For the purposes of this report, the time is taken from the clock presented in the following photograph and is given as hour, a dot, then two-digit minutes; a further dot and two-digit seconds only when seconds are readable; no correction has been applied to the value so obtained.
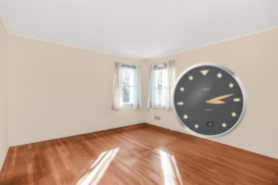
3.13
